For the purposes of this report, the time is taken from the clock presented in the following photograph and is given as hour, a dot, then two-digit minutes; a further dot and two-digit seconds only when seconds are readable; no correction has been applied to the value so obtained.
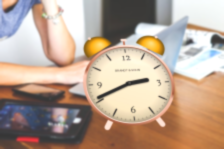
2.41
